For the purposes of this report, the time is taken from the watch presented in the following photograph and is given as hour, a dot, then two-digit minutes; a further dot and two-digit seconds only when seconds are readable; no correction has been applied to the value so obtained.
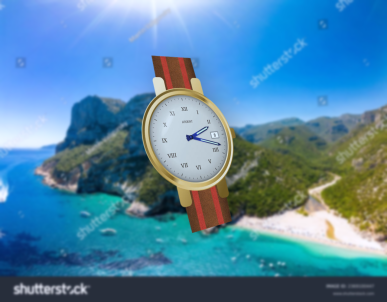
2.18
